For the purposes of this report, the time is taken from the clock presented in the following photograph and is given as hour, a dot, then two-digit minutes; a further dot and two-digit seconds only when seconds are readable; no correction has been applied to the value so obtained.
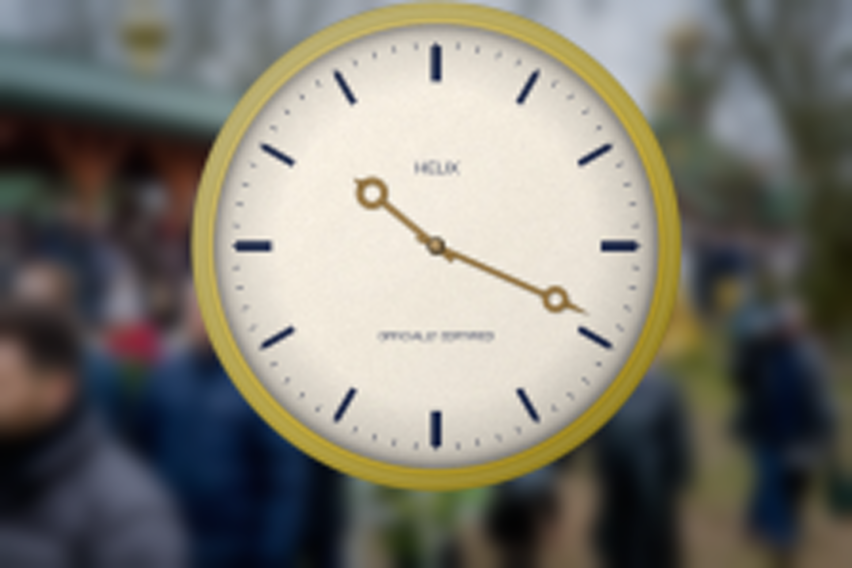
10.19
